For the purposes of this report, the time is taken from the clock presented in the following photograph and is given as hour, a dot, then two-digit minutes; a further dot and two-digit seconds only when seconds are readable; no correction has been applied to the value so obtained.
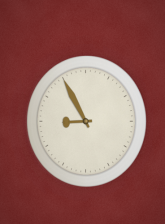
8.55
